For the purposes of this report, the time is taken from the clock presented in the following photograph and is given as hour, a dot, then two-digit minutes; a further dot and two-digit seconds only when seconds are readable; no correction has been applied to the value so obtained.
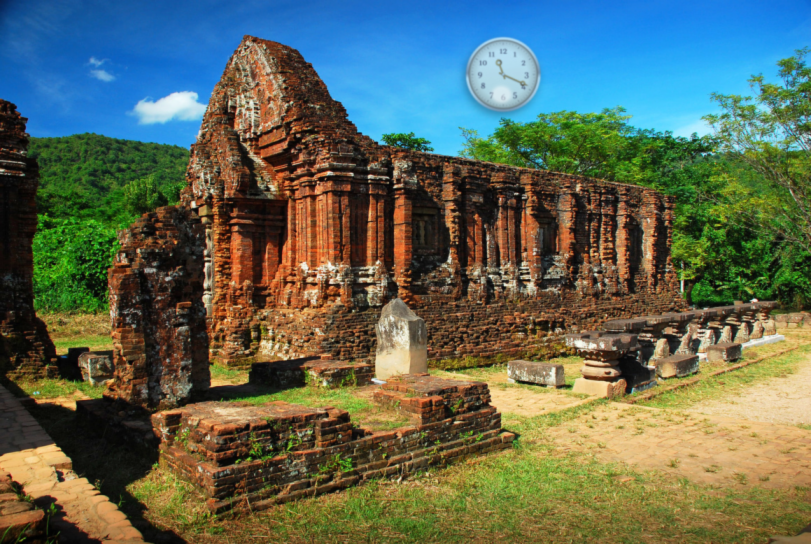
11.19
